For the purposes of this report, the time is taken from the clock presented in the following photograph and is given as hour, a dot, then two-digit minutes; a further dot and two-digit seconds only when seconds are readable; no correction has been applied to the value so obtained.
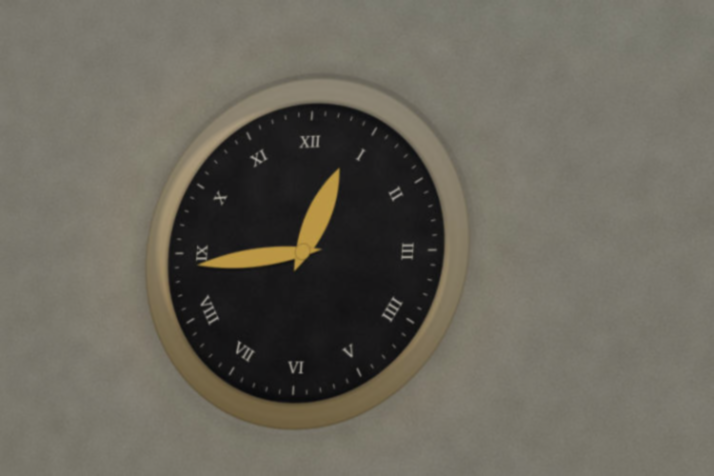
12.44
